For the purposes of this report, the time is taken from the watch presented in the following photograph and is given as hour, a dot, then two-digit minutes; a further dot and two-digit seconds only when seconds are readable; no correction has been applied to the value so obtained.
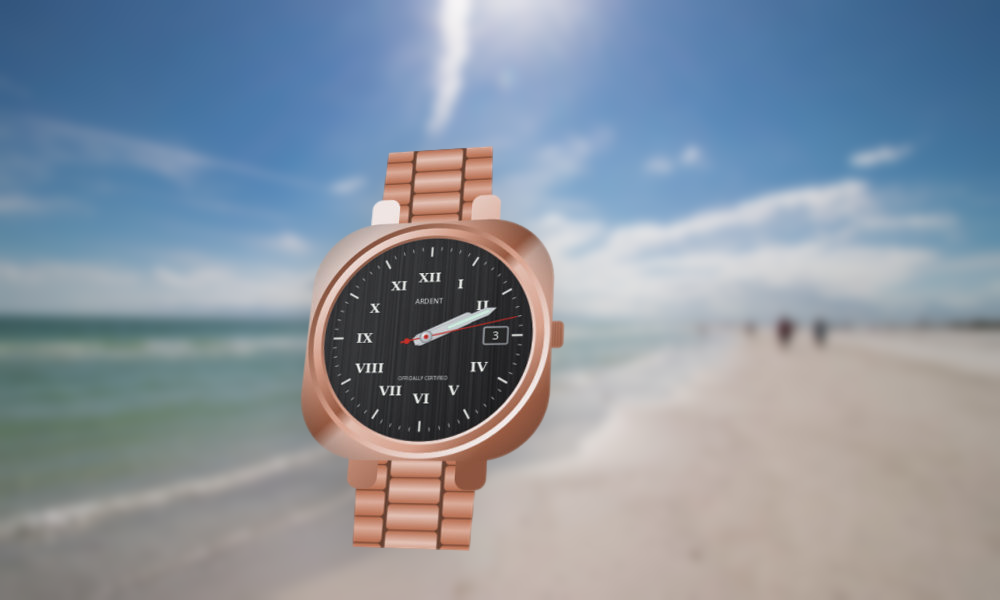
2.11.13
